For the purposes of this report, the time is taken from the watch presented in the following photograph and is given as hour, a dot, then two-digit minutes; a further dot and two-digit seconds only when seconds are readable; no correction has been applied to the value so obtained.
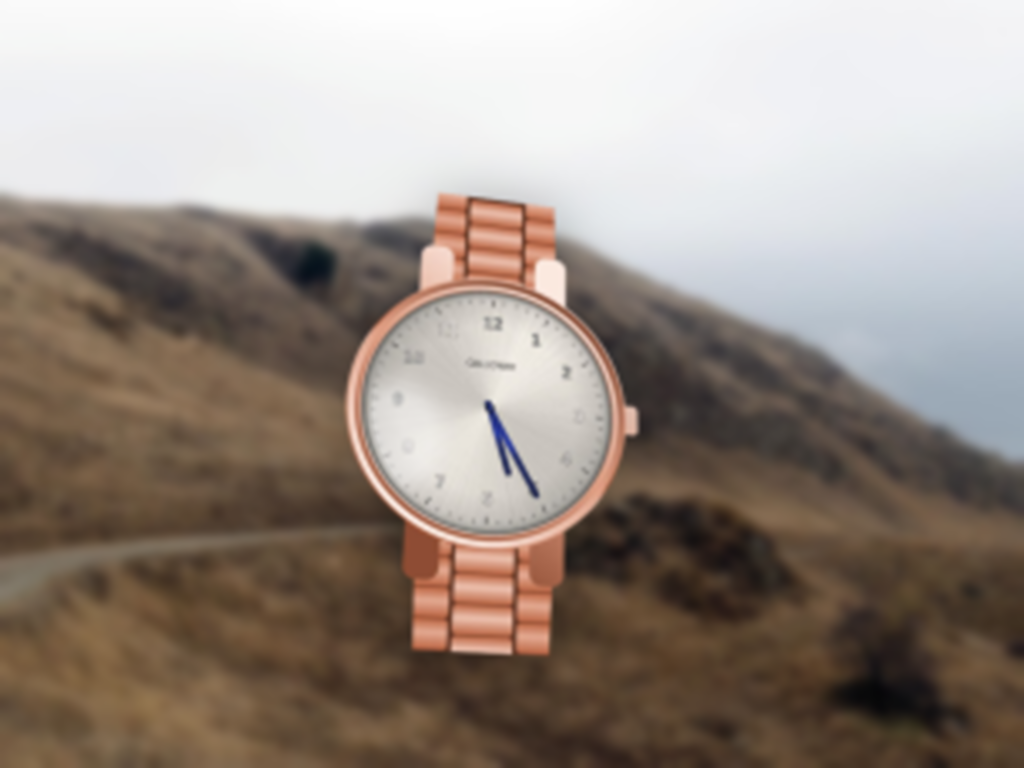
5.25
